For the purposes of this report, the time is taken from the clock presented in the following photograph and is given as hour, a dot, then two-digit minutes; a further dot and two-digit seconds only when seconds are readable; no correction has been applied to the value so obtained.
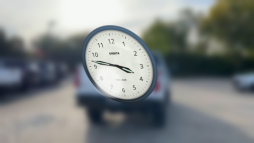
3.47
